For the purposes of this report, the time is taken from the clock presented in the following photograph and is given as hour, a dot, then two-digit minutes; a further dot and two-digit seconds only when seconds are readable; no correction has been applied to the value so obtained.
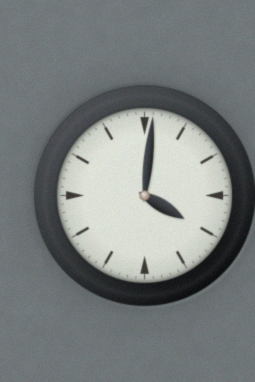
4.01
